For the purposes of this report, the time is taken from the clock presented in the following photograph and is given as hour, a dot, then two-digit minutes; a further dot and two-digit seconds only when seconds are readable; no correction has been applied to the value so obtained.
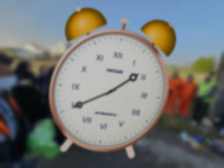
1.40
